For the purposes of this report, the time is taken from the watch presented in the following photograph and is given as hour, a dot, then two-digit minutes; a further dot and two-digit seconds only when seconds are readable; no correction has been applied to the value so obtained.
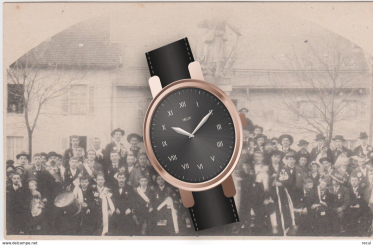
10.10
